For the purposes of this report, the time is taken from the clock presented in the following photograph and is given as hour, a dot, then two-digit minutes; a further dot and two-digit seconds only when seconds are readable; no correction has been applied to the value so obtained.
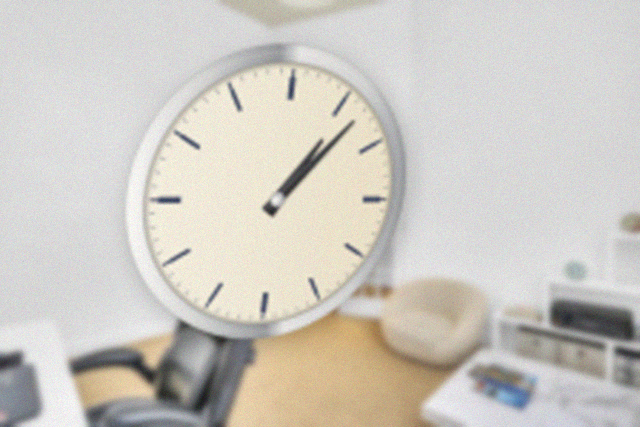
1.07
